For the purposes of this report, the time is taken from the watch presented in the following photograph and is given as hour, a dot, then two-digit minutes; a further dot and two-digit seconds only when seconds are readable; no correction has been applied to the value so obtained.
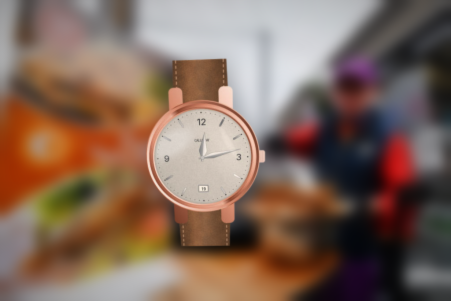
12.13
